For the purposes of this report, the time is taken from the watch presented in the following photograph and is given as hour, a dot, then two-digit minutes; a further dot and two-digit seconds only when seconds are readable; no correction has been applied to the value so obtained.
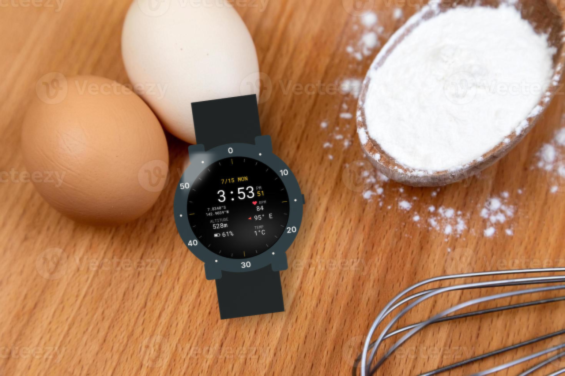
3.53
